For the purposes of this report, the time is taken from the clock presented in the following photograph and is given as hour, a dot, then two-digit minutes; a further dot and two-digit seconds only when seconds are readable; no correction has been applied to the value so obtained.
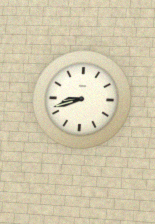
8.42
